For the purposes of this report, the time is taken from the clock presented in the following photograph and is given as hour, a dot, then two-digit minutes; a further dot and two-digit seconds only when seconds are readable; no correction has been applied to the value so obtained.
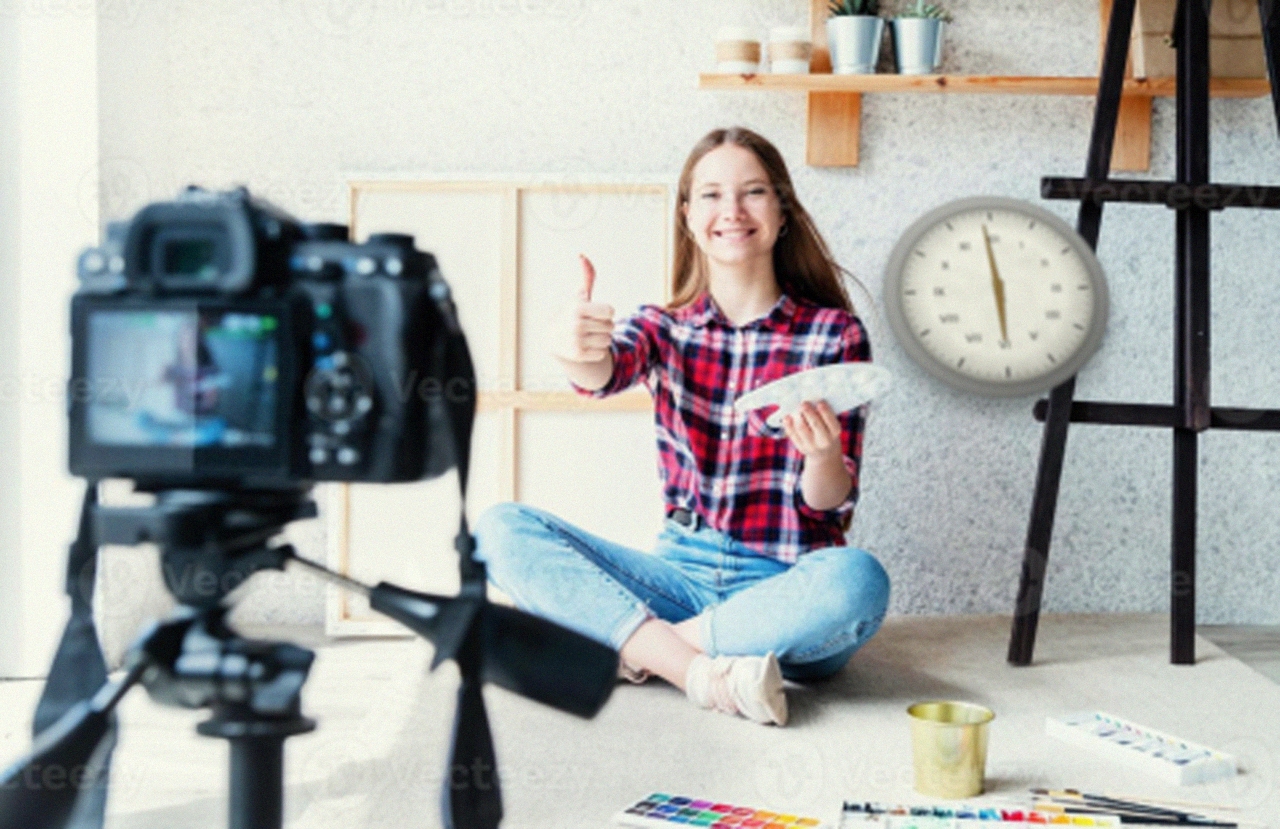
5.59
